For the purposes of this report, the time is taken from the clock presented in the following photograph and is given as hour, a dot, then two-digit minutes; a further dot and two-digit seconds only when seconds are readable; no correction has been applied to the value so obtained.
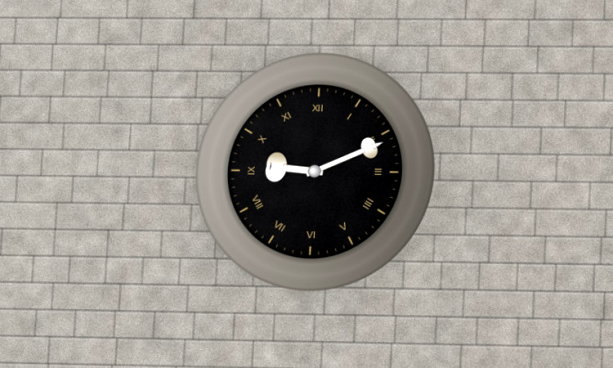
9.11
